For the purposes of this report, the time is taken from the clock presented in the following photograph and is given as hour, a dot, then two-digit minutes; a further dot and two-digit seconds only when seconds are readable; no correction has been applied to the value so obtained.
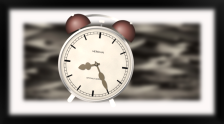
8.25
